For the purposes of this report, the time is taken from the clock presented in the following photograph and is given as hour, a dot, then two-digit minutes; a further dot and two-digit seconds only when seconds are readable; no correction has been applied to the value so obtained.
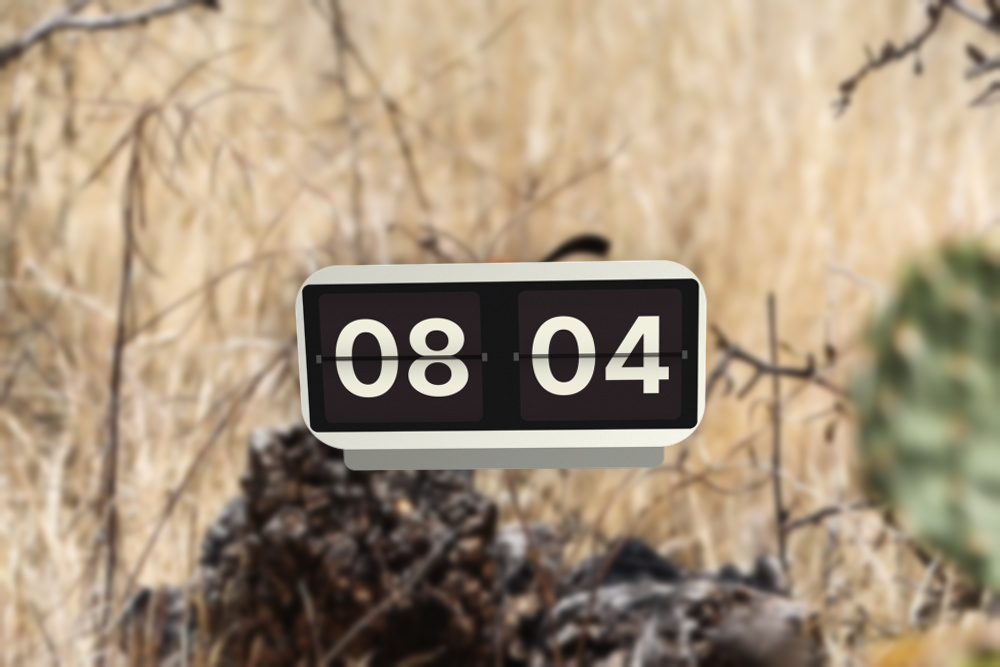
8.04
